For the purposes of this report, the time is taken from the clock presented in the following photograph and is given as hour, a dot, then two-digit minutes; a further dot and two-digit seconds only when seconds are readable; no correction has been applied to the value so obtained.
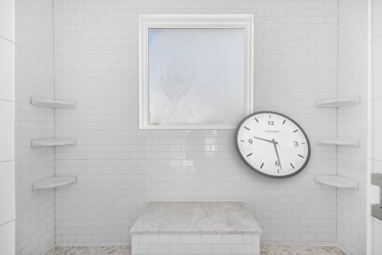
9.29
